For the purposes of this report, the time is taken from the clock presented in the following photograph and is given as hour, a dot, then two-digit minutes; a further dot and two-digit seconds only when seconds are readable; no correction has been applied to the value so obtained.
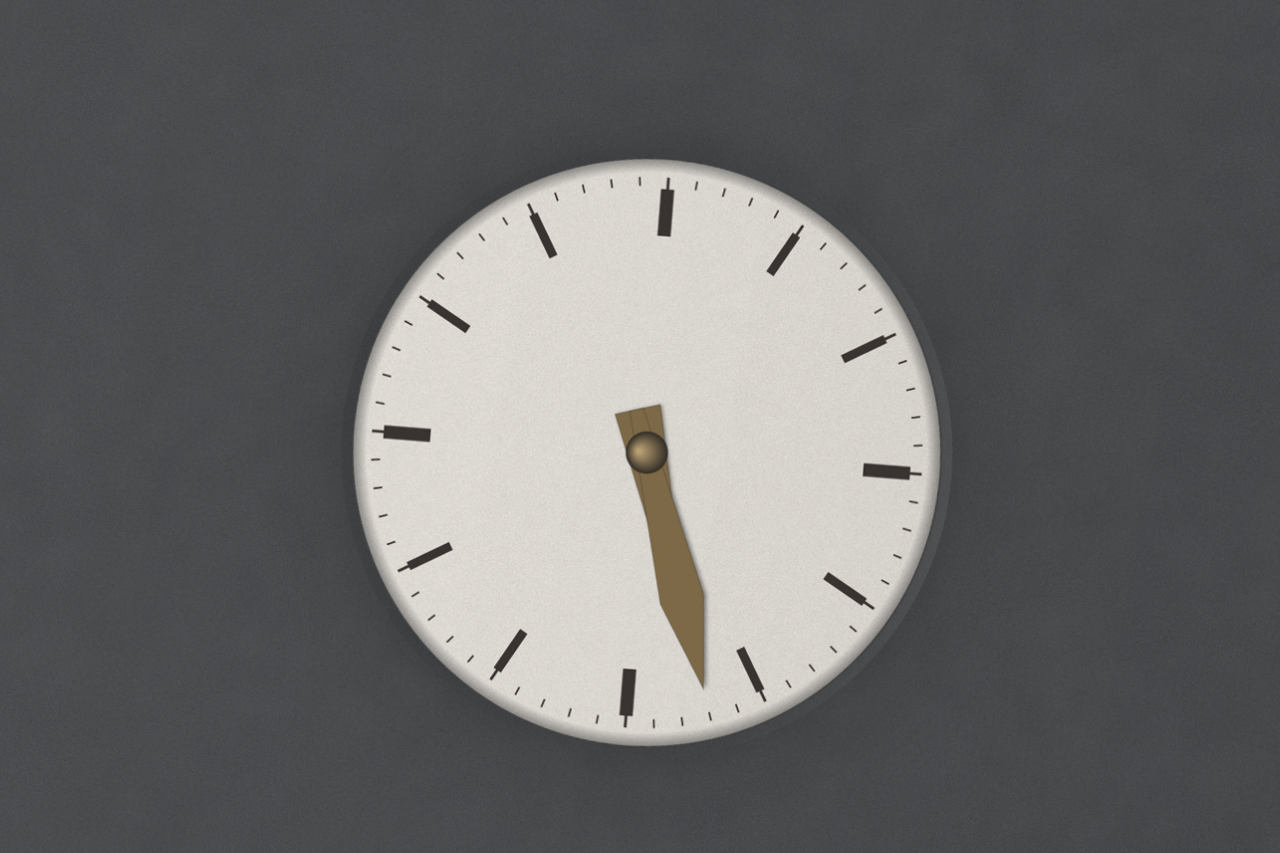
5.27
